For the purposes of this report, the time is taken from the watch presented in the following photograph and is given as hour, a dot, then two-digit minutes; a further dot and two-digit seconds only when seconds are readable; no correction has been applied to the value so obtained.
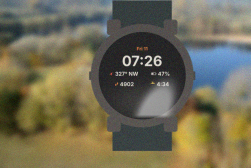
7.26
